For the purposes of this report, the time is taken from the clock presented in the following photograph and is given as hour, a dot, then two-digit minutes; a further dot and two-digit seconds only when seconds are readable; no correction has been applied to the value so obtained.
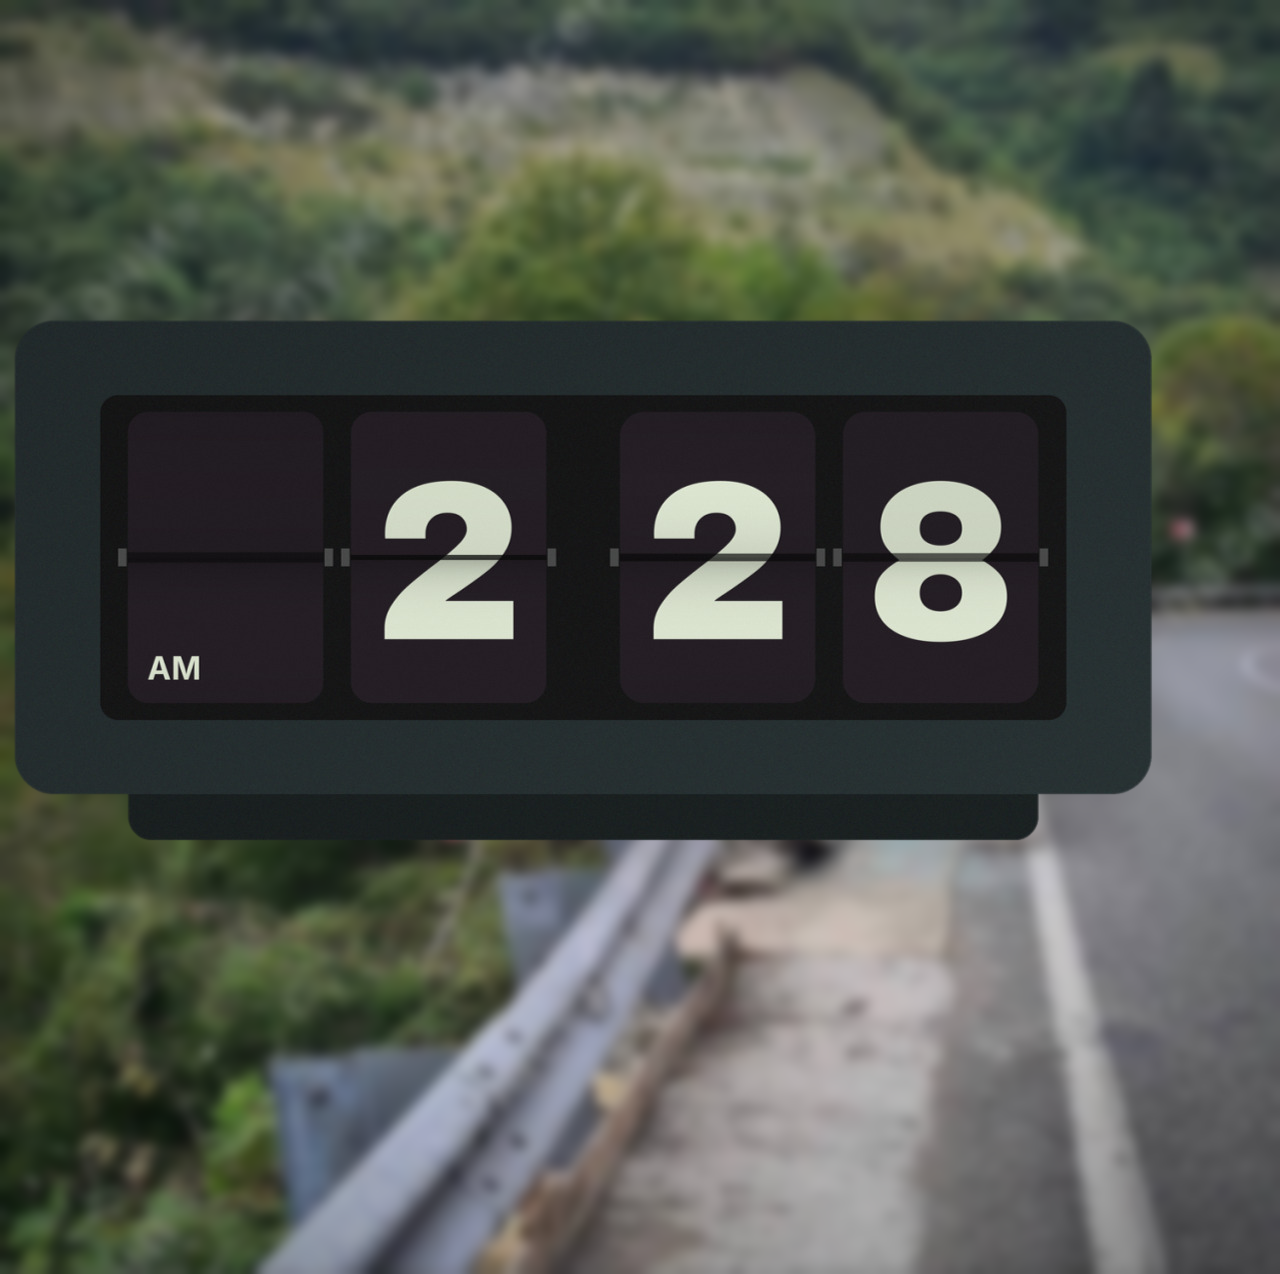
2.28
